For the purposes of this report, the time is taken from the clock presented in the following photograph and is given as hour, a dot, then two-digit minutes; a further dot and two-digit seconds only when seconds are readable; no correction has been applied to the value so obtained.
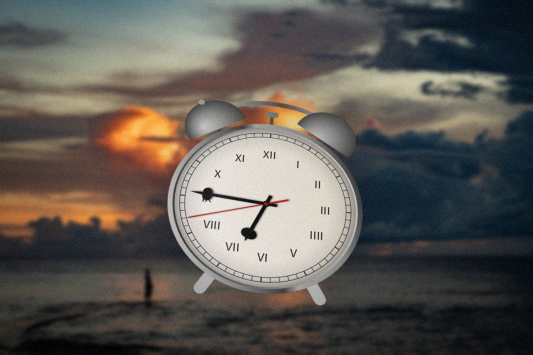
6.45.42
